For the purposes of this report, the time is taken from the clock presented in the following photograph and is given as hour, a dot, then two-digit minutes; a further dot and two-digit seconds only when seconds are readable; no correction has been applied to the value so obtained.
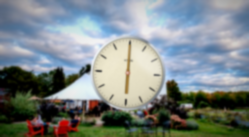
6.00
